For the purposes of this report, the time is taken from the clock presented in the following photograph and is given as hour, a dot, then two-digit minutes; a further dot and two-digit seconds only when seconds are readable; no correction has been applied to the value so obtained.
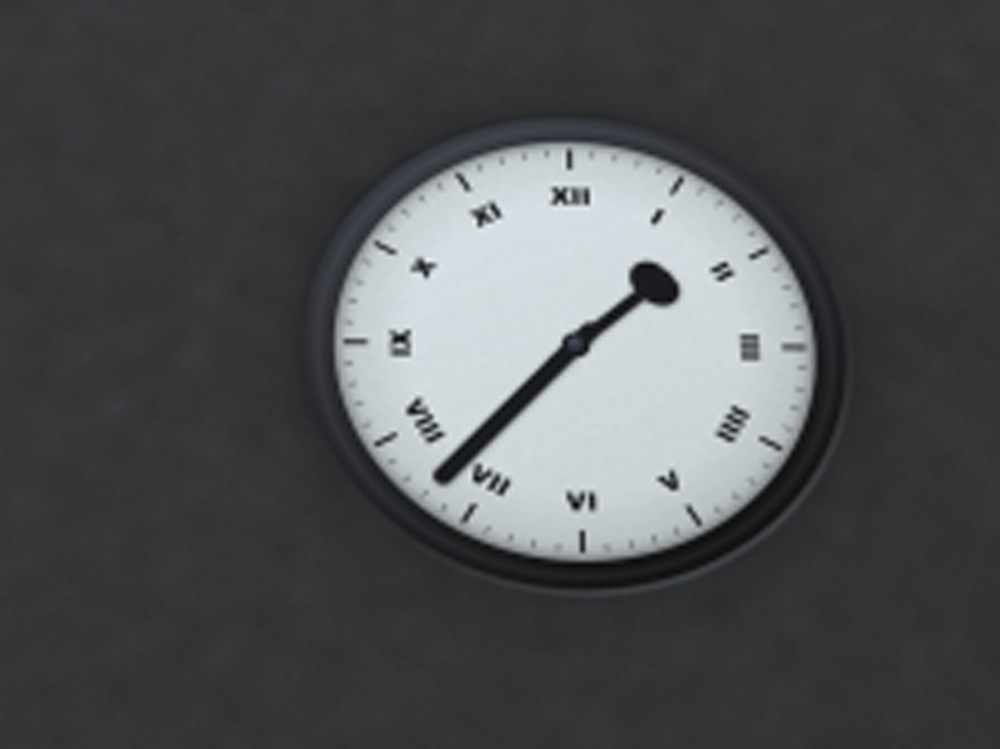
1.37
